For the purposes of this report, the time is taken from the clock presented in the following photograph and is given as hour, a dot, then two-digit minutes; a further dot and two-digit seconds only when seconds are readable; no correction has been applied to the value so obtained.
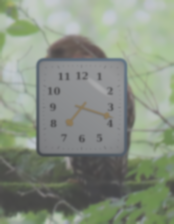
7.18
